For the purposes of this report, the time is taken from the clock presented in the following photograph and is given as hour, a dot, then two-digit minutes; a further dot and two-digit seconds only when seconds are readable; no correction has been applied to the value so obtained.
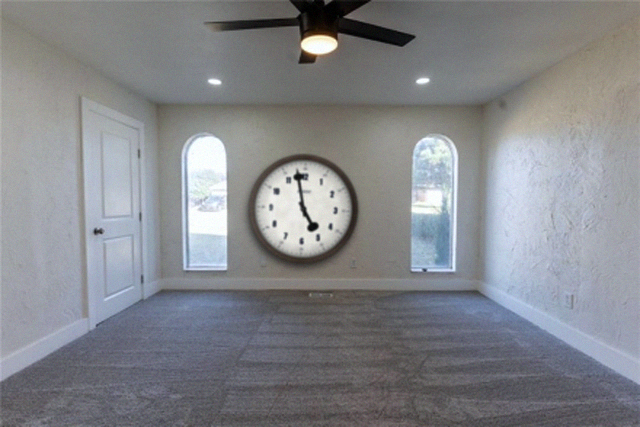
4.58
